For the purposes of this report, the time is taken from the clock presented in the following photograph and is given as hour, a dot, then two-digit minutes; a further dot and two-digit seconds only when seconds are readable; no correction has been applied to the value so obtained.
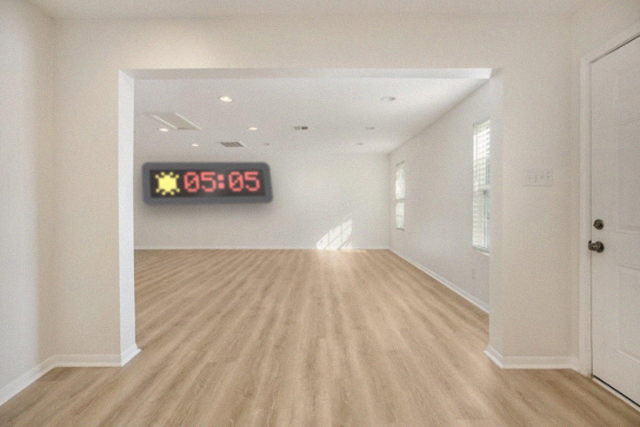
5.05
